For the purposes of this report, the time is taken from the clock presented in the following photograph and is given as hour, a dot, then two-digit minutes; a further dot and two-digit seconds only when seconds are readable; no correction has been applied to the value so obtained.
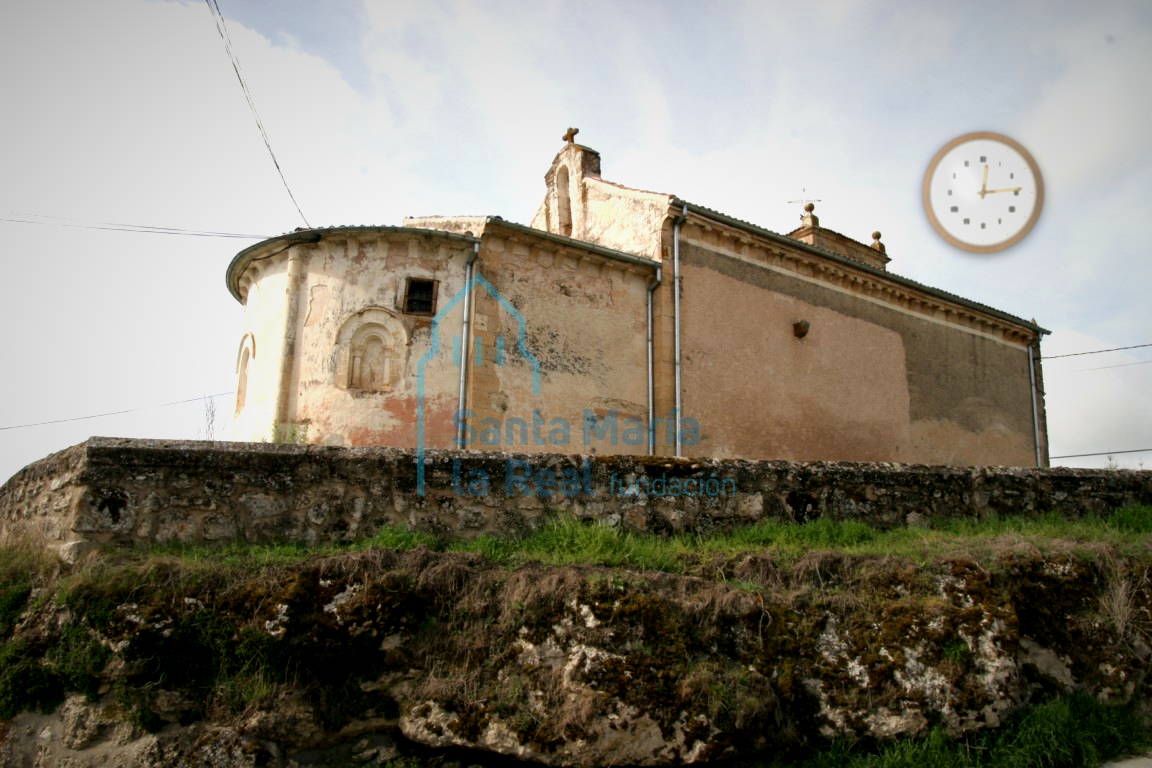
12.14
